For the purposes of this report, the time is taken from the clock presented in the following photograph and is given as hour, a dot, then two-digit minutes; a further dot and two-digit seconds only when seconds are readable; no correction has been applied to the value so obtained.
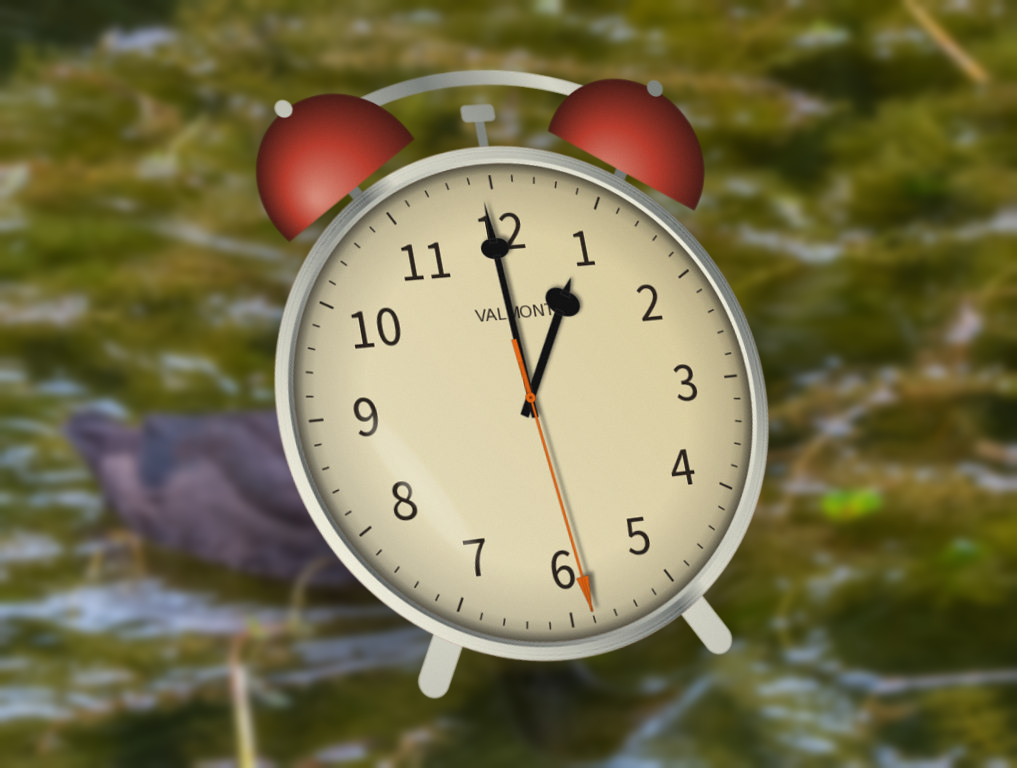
12.59.29
